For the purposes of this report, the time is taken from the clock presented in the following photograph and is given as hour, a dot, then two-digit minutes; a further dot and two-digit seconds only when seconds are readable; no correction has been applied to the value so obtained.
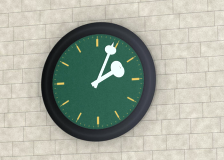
2.04
